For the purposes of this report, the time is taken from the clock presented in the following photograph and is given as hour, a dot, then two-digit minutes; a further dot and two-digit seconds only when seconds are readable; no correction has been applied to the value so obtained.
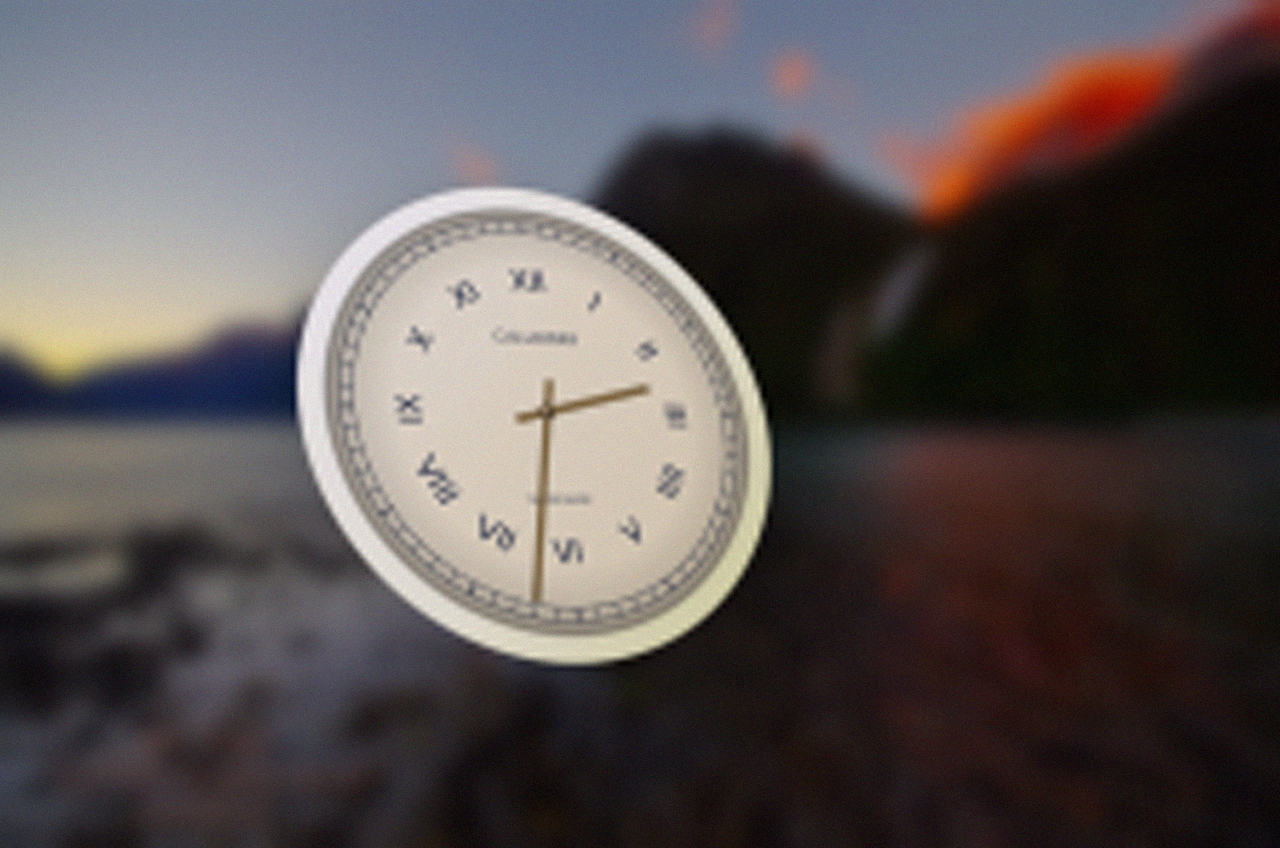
2.32
